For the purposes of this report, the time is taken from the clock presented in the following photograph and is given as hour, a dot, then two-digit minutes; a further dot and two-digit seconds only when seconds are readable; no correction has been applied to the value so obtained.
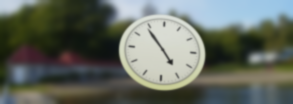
4.54
